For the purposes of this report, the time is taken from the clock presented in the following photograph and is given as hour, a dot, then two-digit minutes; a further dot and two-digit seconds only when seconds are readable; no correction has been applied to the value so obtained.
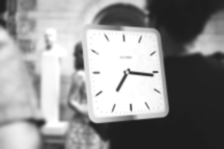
7.16
